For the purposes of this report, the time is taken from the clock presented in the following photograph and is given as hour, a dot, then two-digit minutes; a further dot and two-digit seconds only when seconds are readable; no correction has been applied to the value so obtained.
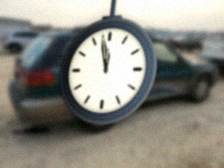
11.58
